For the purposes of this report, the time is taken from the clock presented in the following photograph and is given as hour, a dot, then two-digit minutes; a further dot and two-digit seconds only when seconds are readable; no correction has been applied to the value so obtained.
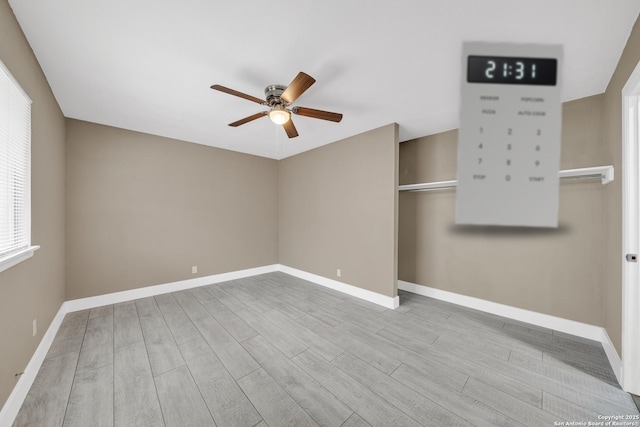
21.31
